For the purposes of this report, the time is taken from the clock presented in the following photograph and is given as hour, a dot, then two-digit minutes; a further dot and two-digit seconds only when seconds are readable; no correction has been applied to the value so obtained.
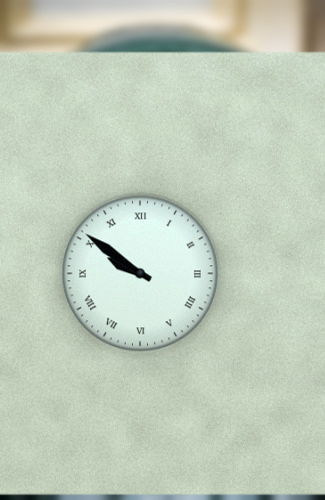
9.51
